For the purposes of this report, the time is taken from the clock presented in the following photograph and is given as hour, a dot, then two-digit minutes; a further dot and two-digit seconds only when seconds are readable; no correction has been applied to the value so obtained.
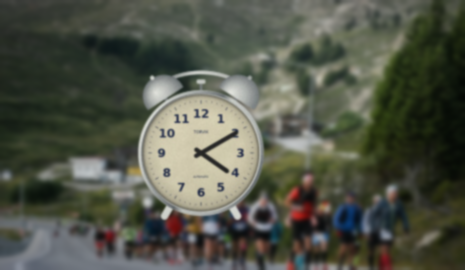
4.10
